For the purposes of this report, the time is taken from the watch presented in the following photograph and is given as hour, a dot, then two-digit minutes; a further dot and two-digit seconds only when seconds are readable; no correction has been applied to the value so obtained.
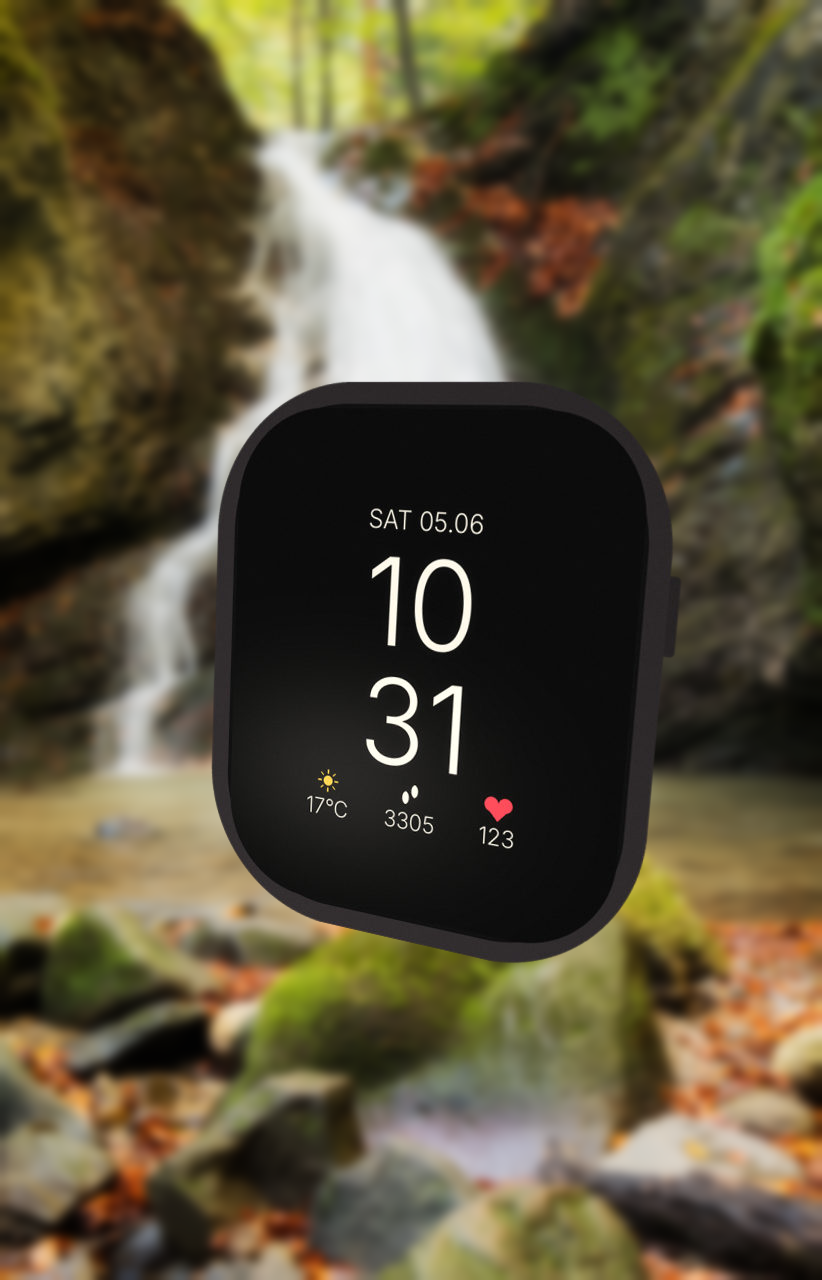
10.31
